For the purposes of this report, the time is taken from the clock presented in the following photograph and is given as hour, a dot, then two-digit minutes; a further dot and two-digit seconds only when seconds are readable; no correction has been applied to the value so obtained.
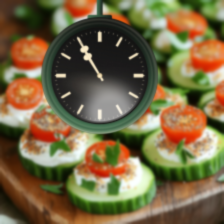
10.55
